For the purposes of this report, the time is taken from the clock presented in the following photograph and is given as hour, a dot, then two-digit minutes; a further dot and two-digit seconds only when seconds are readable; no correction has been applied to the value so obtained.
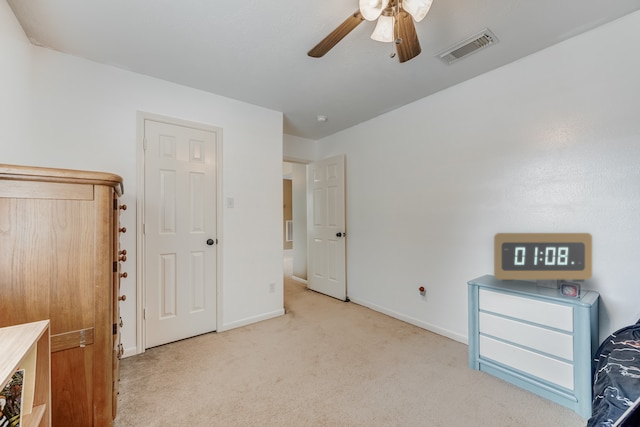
1.08
